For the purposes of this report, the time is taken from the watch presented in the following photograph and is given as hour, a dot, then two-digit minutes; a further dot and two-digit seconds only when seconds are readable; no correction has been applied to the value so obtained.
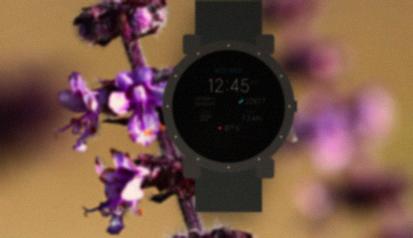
12.45
